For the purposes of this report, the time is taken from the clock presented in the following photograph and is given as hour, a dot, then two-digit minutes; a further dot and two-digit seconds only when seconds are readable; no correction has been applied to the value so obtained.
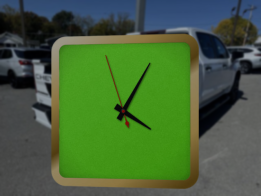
4.04.57
